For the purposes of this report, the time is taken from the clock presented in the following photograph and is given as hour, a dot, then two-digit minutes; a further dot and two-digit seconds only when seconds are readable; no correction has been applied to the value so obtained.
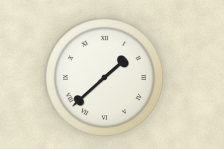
1.38
